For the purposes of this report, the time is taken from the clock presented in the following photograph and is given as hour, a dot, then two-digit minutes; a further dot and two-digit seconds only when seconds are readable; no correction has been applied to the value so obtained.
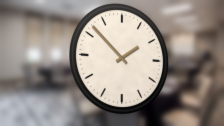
1.52
